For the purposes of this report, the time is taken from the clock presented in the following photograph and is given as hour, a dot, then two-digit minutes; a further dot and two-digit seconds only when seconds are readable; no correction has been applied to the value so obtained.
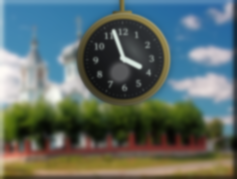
3.57
